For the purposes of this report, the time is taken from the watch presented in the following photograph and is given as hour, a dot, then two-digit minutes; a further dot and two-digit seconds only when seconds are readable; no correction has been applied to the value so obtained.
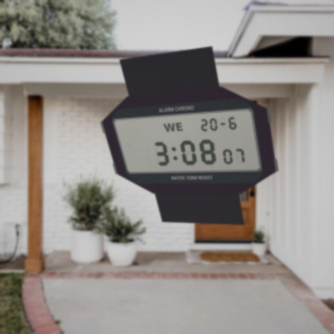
3.08.07
